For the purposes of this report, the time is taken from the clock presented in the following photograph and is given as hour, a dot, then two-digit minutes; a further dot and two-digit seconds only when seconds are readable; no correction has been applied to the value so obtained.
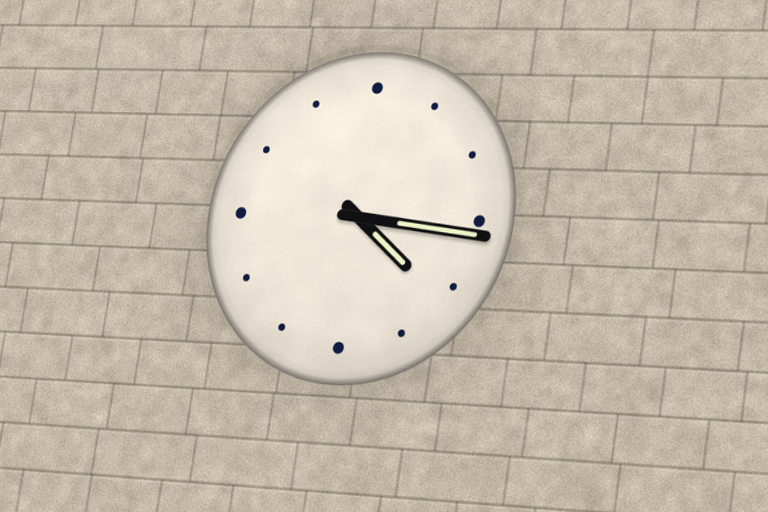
4.16
